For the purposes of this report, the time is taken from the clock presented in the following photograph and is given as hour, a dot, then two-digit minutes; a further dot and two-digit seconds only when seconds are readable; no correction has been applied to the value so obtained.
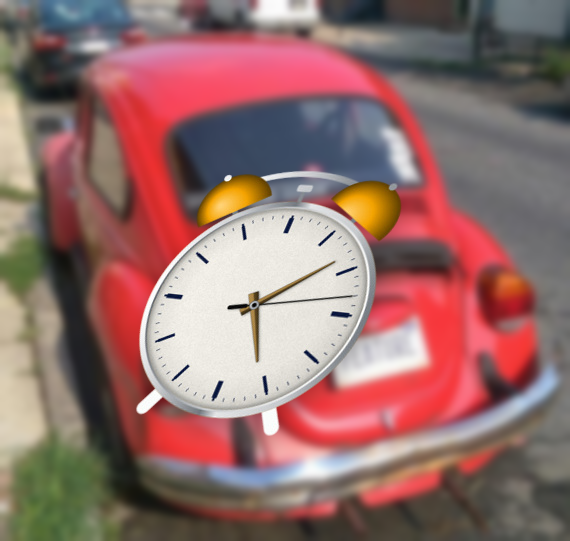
5.08.13
